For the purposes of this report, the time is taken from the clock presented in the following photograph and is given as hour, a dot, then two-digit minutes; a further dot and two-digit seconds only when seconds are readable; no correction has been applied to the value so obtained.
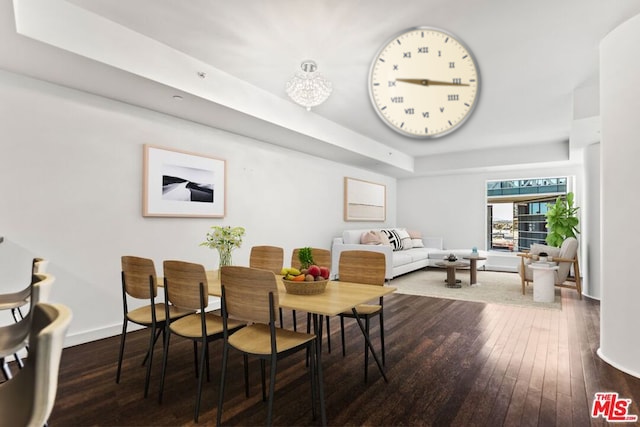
9.16
